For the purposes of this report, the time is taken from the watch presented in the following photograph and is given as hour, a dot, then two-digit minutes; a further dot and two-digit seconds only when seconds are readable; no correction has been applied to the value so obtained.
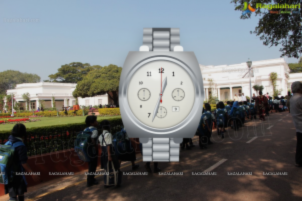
12.33
